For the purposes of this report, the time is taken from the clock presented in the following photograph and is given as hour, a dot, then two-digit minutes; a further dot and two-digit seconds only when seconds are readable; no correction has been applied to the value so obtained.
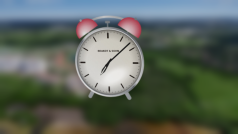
7.08
